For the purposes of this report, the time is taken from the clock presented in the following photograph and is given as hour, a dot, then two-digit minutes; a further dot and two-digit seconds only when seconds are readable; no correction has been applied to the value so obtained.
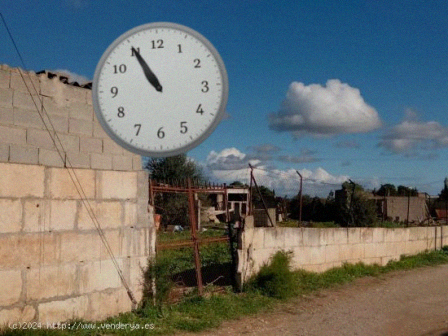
10.55
